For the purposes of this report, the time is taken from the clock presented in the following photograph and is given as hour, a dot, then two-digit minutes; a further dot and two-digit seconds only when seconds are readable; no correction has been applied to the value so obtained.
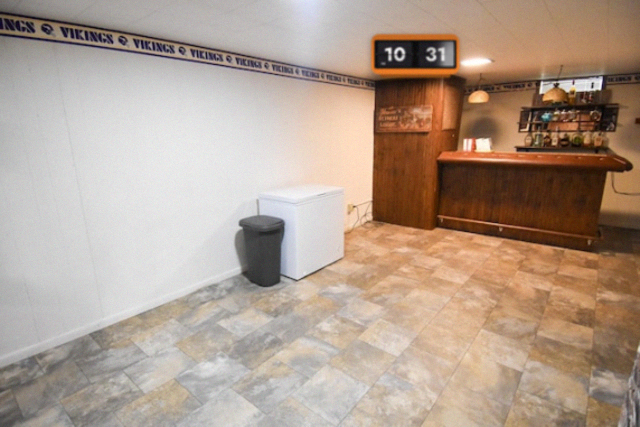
10.31
